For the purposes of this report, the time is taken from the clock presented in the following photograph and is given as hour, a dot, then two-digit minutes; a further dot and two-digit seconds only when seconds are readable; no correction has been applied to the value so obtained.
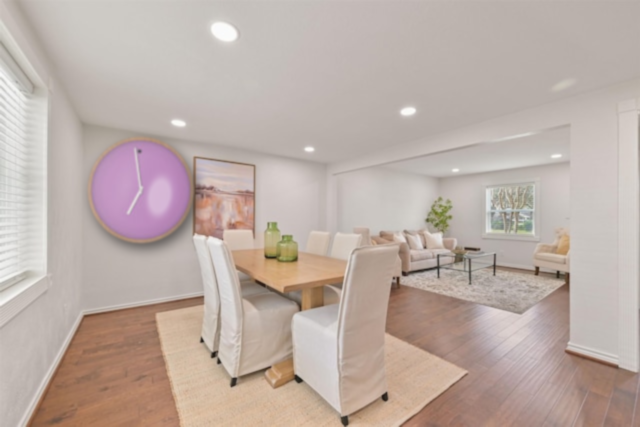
6.59
